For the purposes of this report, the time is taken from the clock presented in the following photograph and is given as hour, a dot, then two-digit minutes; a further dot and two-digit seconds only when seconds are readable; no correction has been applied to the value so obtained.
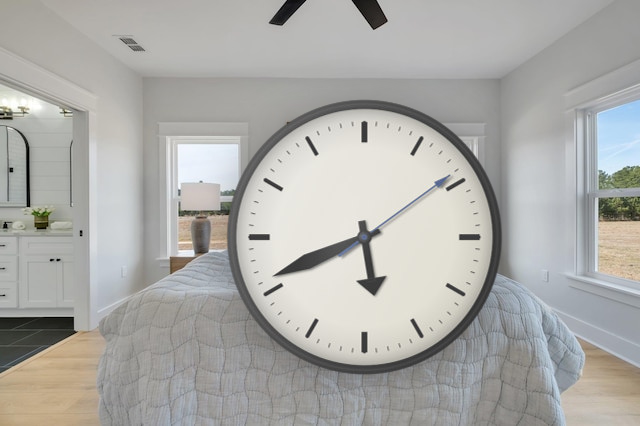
5.41.09
